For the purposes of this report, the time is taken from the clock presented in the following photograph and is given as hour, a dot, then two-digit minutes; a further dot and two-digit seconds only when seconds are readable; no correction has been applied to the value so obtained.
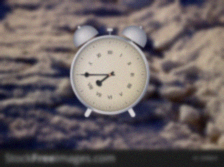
7.45
